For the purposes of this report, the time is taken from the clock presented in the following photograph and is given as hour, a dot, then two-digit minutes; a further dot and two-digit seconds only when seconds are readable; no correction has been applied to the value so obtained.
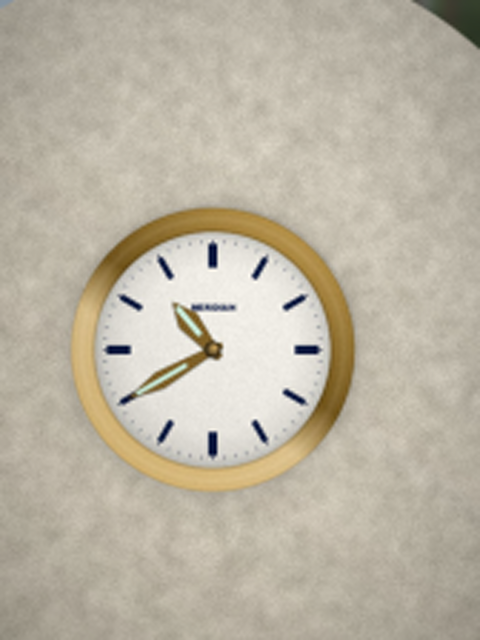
10.40
